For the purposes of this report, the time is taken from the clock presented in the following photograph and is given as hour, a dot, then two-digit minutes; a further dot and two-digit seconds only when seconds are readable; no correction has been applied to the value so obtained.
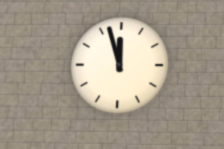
11.57
